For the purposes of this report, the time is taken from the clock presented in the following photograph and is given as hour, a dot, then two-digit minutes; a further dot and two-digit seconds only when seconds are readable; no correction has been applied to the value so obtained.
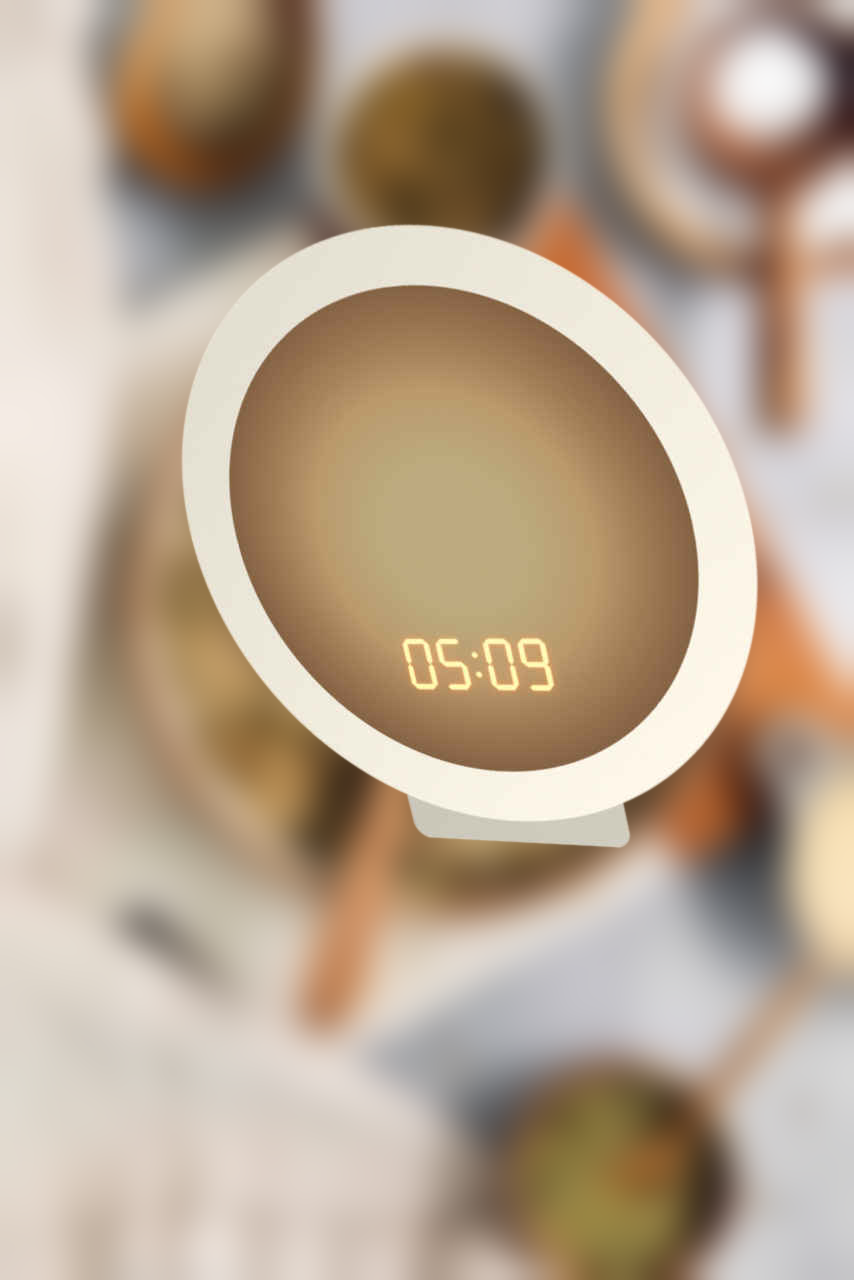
5.09
